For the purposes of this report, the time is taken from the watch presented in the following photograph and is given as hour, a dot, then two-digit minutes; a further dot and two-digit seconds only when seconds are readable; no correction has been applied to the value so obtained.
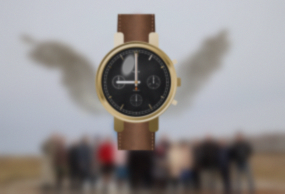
9.00
